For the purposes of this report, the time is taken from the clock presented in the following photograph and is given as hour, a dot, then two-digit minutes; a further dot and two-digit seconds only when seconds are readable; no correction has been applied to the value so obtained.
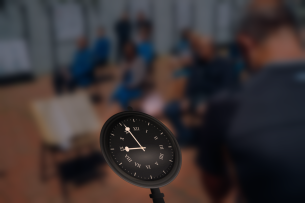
8.56
